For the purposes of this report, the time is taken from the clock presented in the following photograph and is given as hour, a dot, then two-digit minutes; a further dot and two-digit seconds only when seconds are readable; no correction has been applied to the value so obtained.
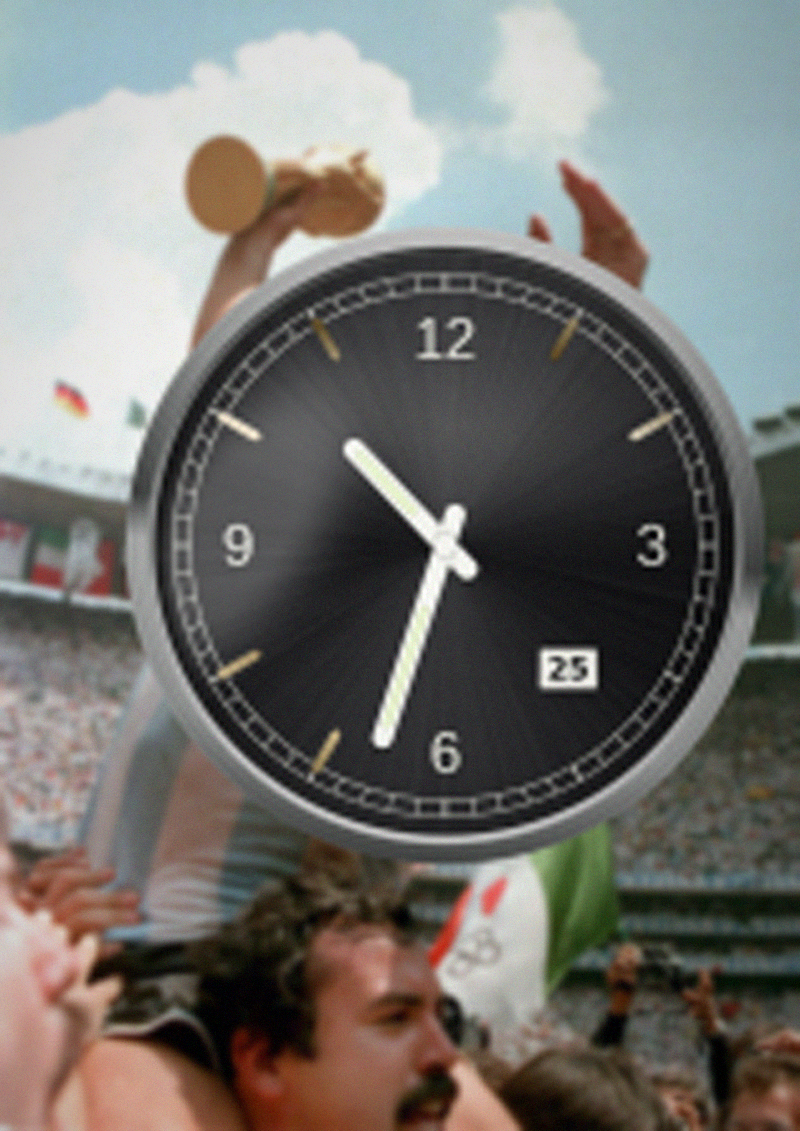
10.33
